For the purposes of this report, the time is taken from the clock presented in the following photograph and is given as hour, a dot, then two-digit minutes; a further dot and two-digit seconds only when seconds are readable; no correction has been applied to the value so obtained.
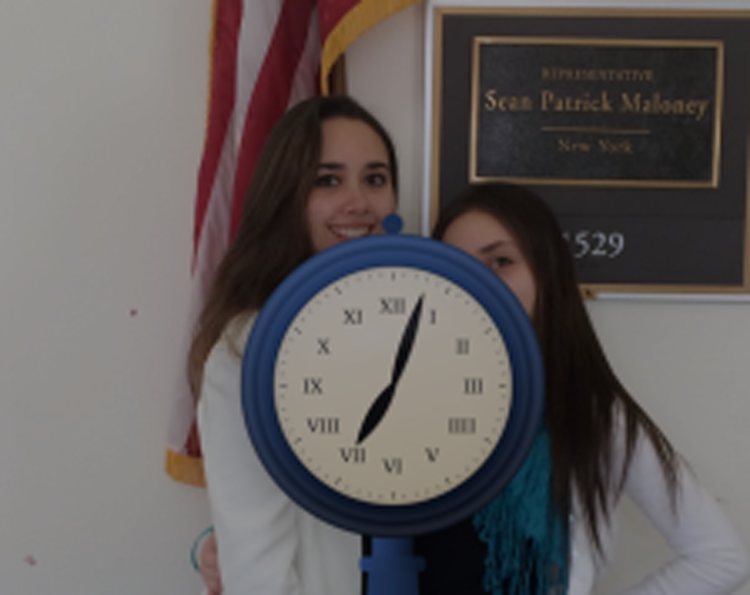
7.03
